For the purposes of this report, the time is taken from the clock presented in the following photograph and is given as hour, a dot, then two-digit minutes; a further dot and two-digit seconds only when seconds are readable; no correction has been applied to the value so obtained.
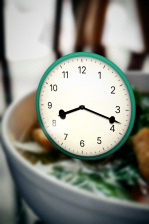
8.18
